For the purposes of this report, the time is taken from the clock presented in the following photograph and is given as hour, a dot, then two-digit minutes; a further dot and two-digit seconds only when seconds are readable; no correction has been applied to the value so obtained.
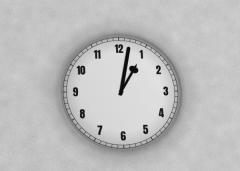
1.02
